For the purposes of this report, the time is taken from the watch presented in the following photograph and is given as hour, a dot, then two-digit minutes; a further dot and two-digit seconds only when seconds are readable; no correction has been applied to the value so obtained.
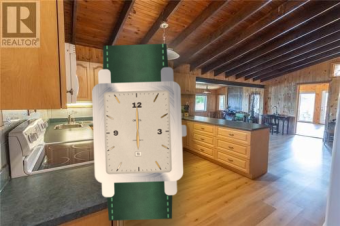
6.00
